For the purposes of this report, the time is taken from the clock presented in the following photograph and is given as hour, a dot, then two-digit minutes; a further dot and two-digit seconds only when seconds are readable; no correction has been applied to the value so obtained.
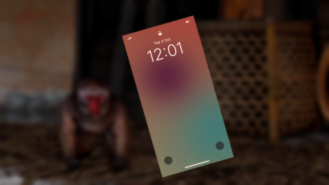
12.01
